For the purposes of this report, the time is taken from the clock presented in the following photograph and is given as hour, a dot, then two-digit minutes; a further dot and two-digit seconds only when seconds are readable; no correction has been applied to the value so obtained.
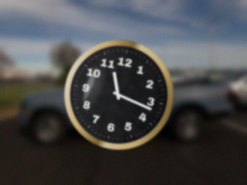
11.17
